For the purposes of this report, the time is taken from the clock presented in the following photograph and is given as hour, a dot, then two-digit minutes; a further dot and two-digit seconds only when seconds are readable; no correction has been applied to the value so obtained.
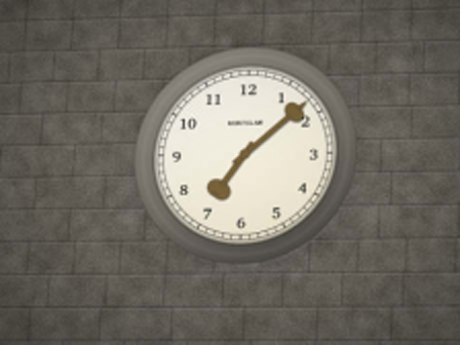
7.08
